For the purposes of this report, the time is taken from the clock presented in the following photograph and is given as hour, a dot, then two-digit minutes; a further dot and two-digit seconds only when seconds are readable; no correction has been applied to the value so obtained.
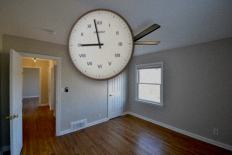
8.58
